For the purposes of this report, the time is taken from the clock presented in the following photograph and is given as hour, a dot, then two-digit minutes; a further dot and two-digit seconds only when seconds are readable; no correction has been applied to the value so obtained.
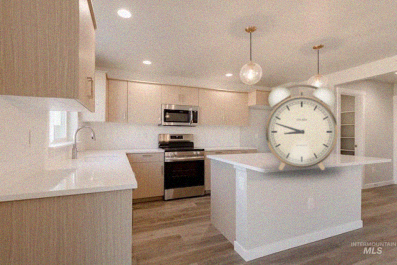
8.48
